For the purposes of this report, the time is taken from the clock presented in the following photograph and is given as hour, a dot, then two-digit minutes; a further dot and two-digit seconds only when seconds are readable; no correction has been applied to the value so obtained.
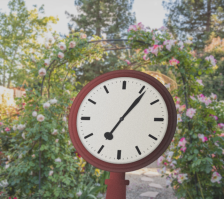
7.06
